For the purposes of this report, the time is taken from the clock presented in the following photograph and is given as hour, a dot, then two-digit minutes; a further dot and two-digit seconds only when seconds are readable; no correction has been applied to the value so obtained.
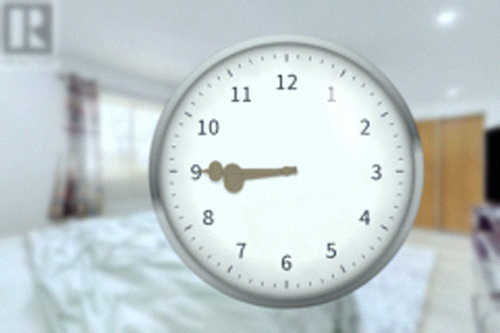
8.45
